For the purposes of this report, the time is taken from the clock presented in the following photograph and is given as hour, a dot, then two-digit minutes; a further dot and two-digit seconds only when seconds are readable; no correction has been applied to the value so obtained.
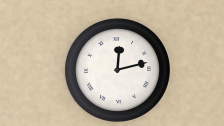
12.13
